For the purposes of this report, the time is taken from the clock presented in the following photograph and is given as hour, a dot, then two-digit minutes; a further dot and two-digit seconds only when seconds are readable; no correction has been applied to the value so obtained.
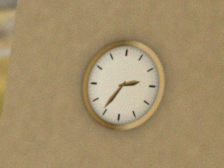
2.36
